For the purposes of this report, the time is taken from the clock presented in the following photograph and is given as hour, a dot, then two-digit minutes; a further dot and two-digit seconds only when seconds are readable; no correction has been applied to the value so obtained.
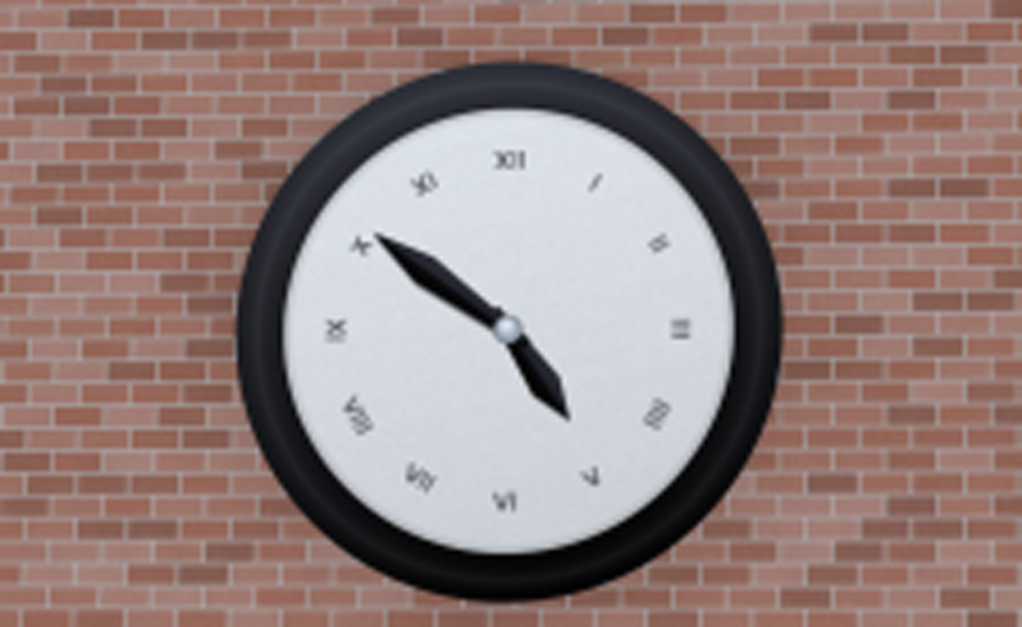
4.51
